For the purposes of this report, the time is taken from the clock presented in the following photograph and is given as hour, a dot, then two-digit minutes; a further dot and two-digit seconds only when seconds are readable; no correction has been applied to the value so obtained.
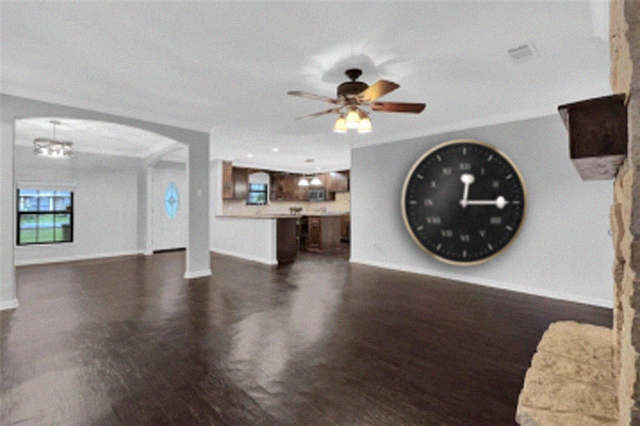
12.15
